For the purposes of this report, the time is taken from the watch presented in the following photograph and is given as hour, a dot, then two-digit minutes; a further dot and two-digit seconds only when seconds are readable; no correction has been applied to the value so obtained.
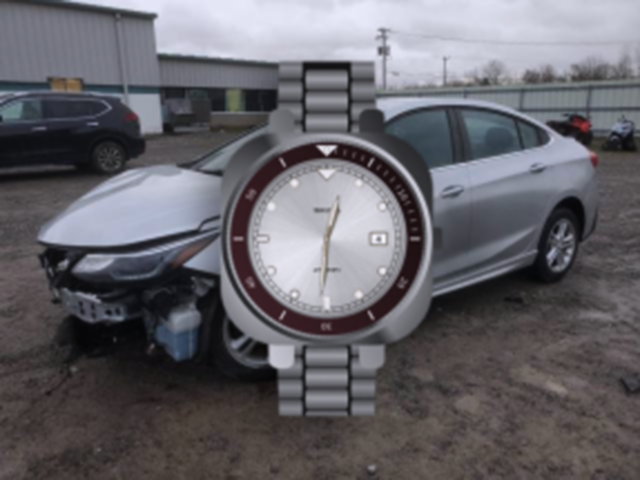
12.31
